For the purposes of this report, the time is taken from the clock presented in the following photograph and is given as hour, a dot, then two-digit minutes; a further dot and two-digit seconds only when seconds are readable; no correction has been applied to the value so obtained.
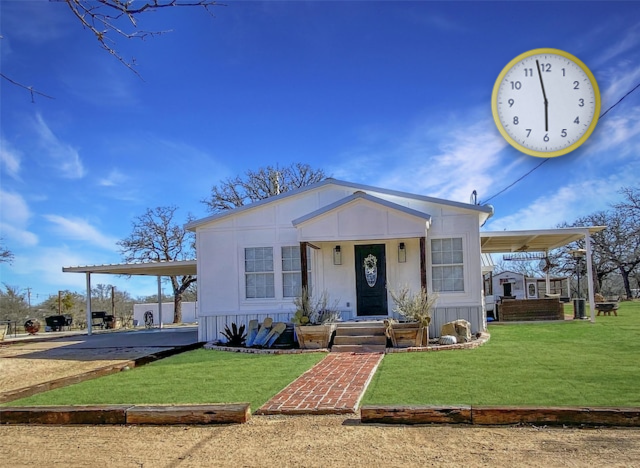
5.58
